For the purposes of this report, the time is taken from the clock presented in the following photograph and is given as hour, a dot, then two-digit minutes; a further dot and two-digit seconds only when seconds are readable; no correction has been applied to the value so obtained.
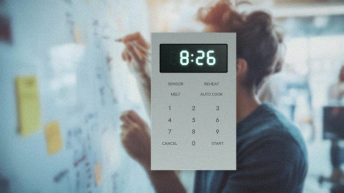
8.26
